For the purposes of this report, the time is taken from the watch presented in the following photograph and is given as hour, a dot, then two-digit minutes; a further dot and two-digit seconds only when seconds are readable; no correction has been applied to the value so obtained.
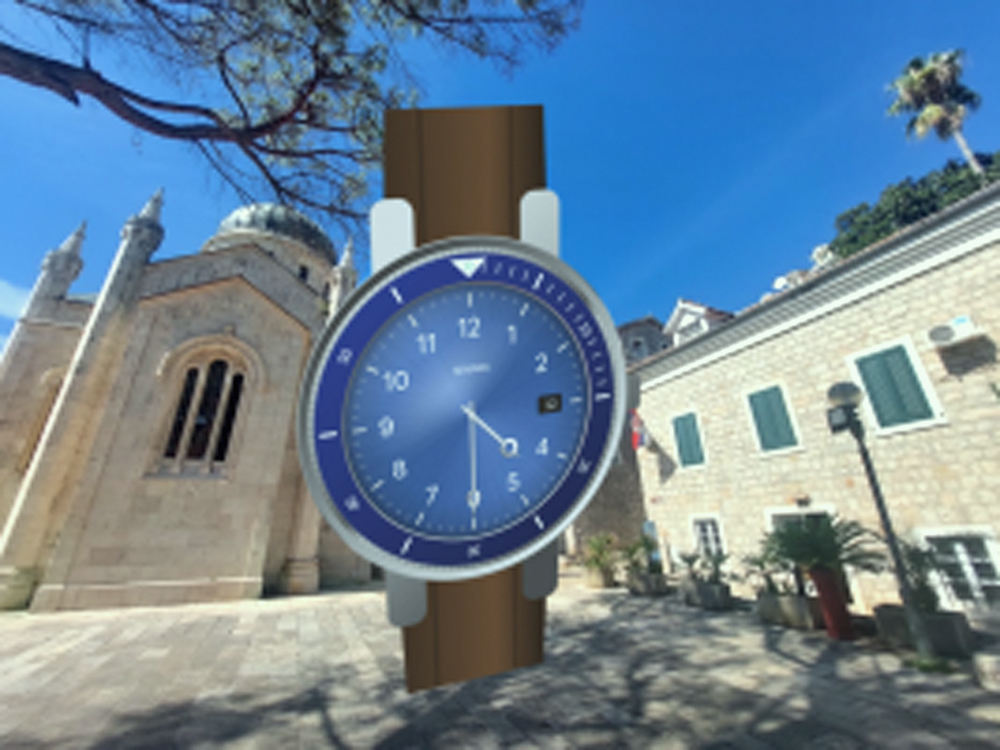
4.30
